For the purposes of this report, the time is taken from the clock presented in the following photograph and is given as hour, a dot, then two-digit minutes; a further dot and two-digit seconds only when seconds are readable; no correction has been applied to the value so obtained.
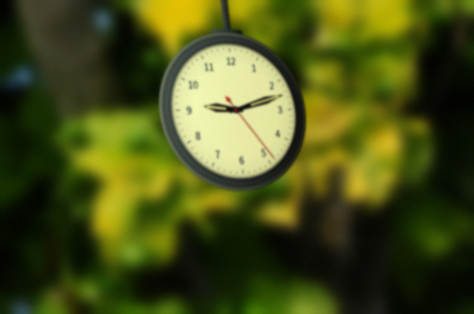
9.12.24
